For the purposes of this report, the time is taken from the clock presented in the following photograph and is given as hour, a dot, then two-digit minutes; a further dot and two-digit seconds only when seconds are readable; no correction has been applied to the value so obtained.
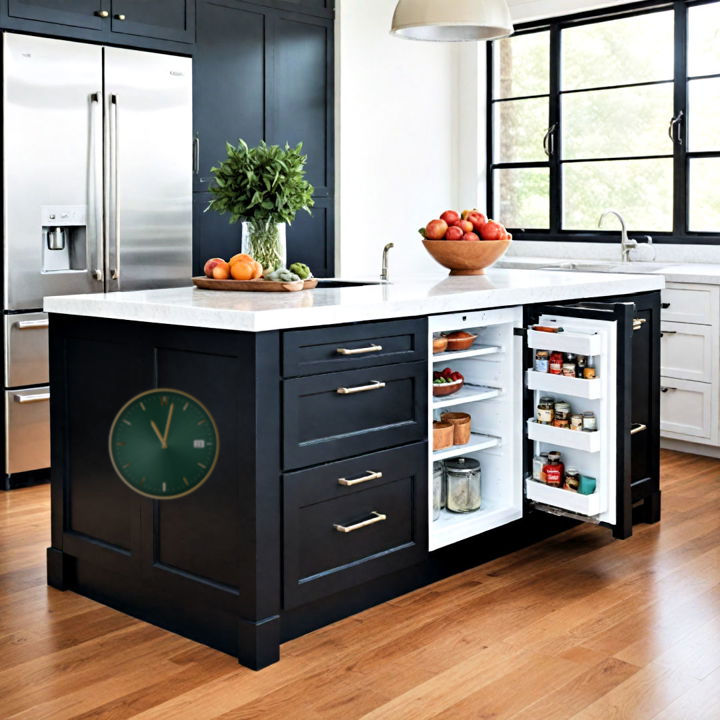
11.02
